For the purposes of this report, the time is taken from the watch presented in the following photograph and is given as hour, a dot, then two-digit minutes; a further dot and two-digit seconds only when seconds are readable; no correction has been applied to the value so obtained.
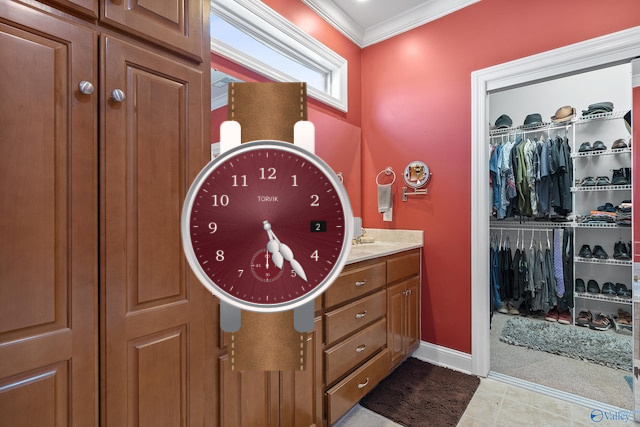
5.24
